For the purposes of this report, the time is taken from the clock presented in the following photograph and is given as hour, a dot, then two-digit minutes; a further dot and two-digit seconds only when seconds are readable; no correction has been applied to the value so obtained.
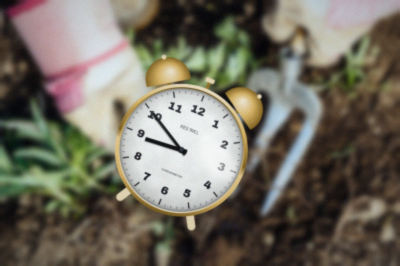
8.50
